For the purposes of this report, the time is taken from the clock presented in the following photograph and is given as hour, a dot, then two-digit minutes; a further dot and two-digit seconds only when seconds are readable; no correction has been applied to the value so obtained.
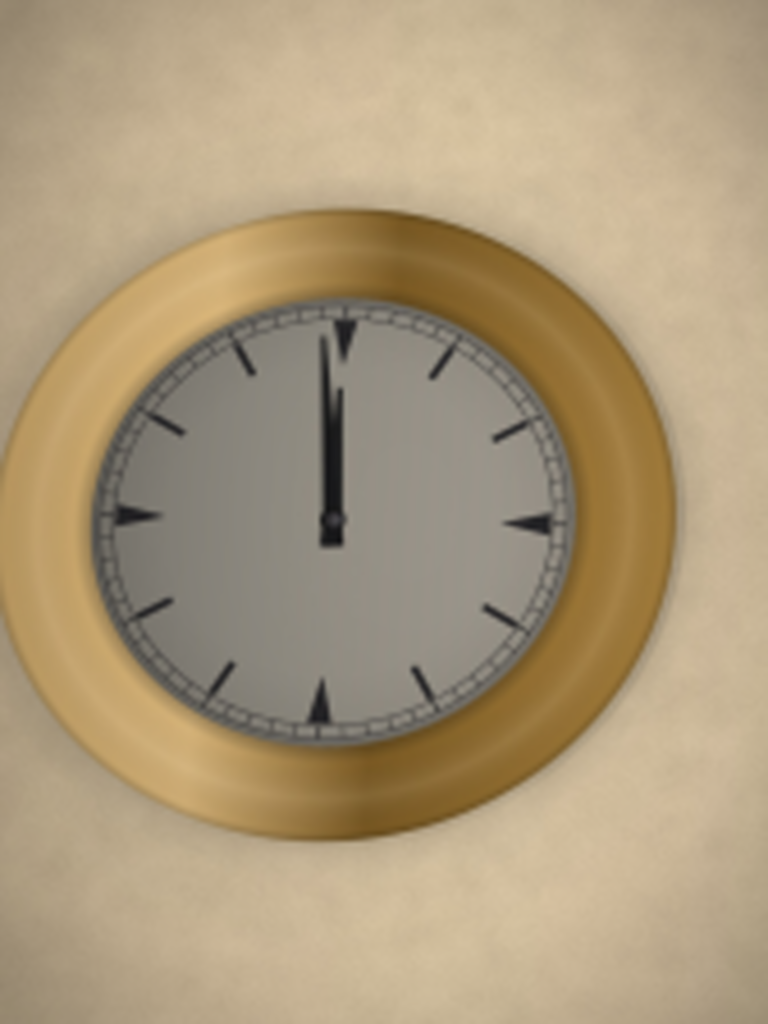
11.59
